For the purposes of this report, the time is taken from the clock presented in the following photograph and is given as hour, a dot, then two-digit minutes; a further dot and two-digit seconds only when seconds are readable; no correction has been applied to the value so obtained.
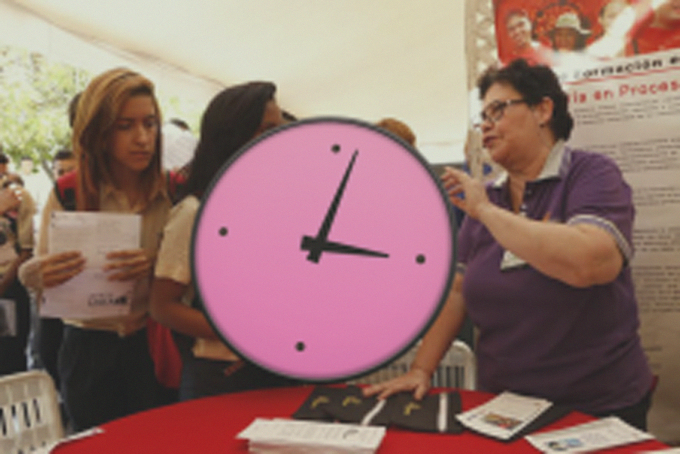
3.02
